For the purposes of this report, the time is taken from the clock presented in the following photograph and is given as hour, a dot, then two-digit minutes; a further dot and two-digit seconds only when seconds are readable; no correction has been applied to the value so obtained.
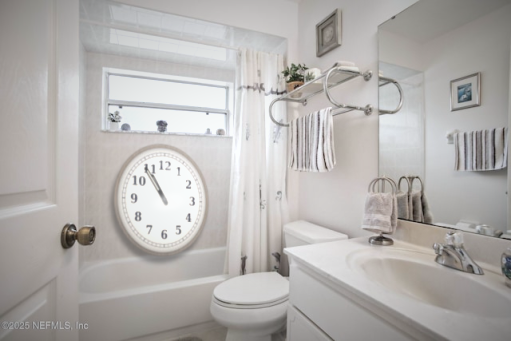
10.54
